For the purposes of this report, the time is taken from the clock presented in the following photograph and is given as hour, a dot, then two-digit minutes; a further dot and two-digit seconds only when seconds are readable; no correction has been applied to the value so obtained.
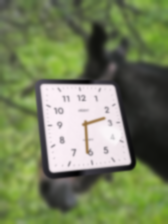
2.31
